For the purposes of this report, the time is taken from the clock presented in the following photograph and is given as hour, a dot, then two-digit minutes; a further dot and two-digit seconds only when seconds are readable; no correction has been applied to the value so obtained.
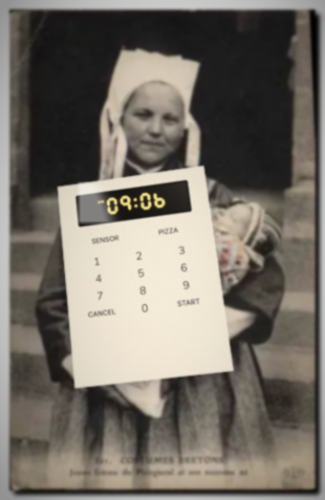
9.06
